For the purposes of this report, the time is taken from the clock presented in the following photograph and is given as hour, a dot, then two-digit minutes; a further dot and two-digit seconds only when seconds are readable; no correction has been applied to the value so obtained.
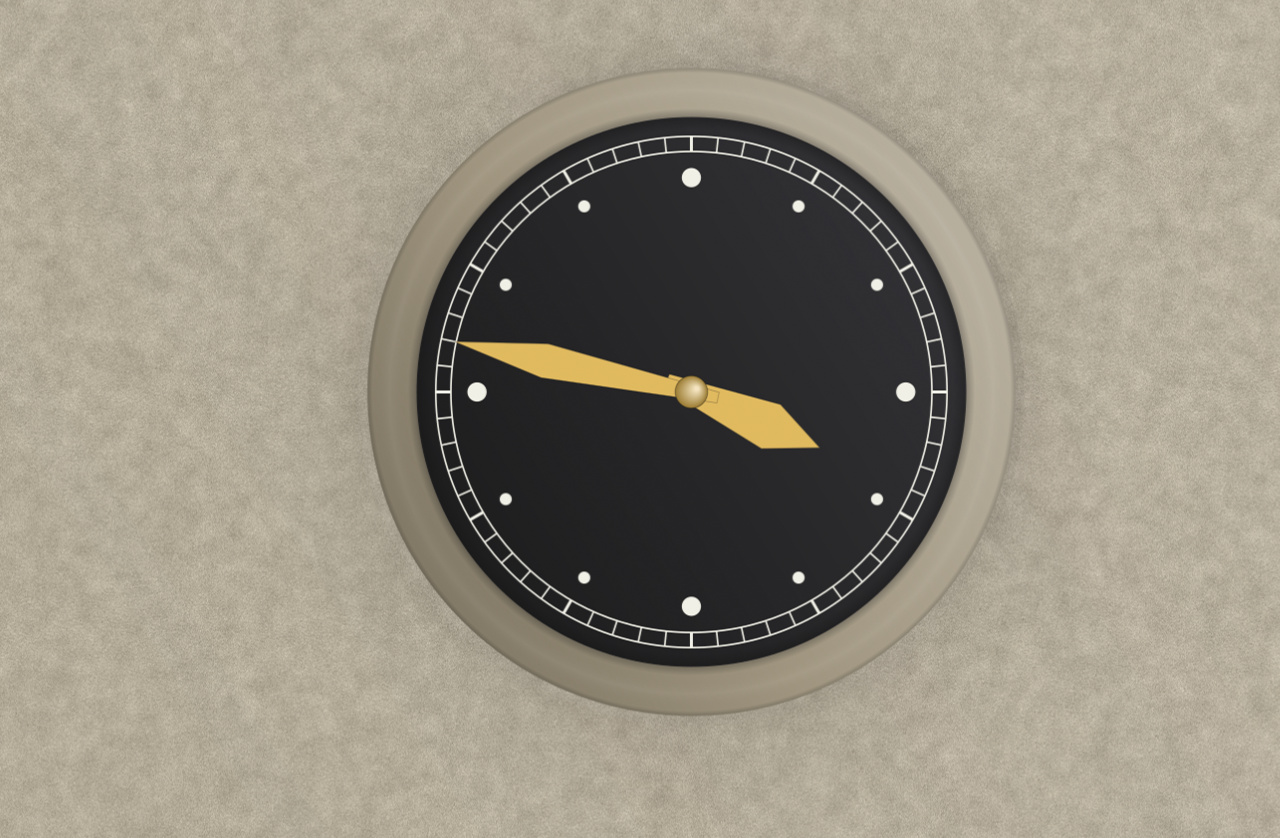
3.47
